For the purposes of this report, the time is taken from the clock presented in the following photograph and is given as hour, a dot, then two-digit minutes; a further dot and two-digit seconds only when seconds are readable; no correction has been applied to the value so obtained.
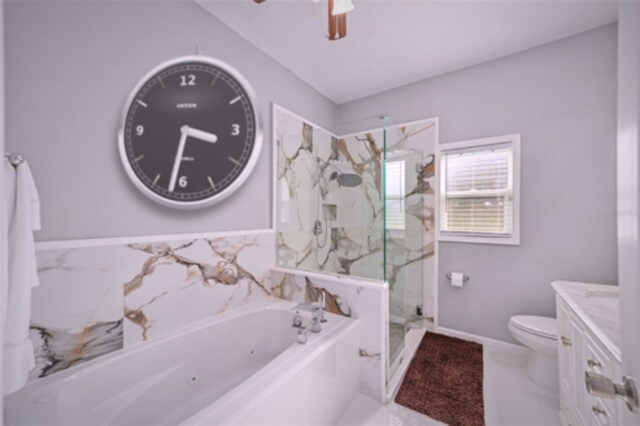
3.32
